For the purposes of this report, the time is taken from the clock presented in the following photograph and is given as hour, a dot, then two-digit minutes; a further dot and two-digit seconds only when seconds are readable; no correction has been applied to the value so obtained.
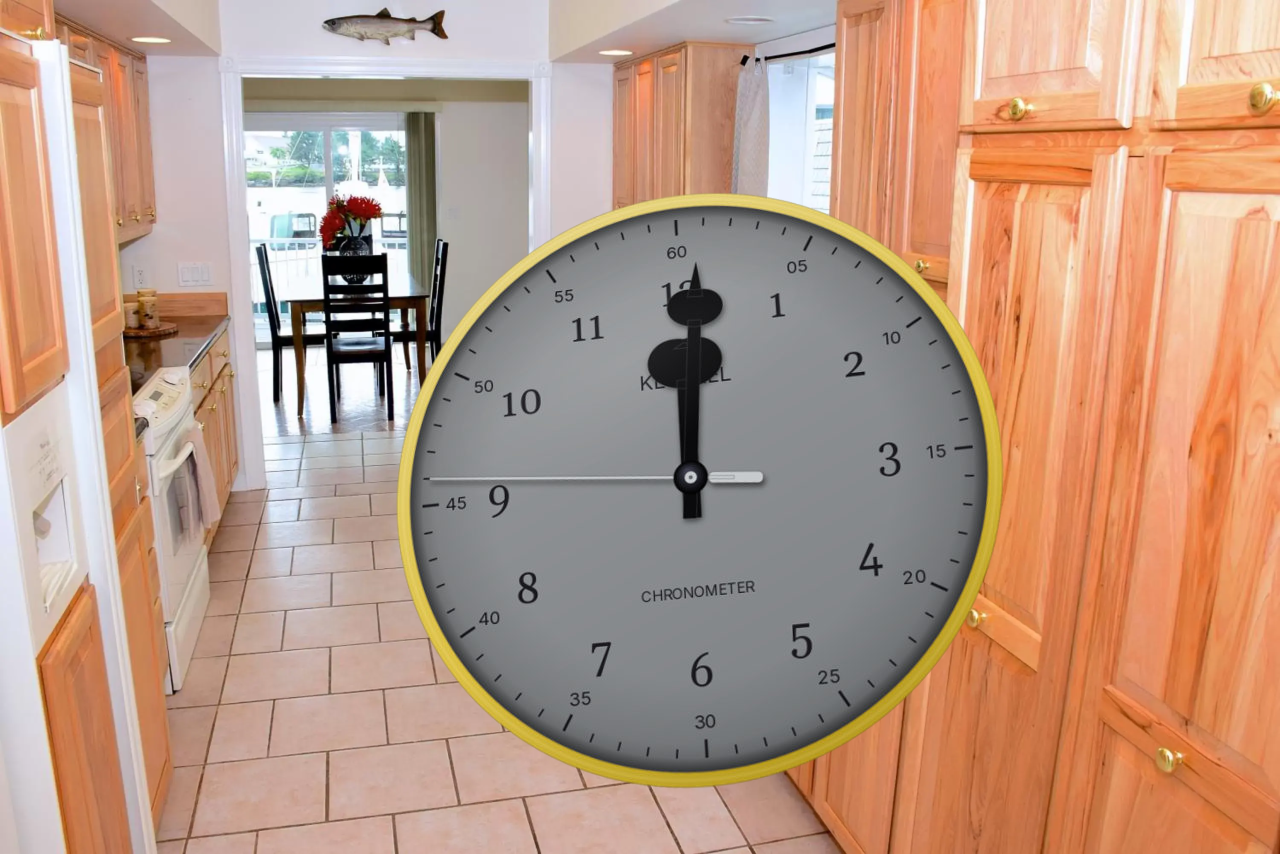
12.00.46
